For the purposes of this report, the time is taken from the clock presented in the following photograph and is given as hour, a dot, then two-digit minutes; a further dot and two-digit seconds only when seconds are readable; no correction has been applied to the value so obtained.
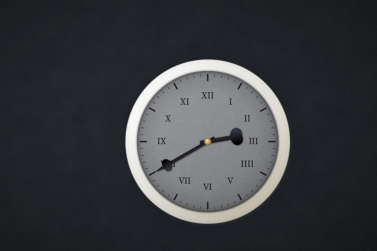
2.40
